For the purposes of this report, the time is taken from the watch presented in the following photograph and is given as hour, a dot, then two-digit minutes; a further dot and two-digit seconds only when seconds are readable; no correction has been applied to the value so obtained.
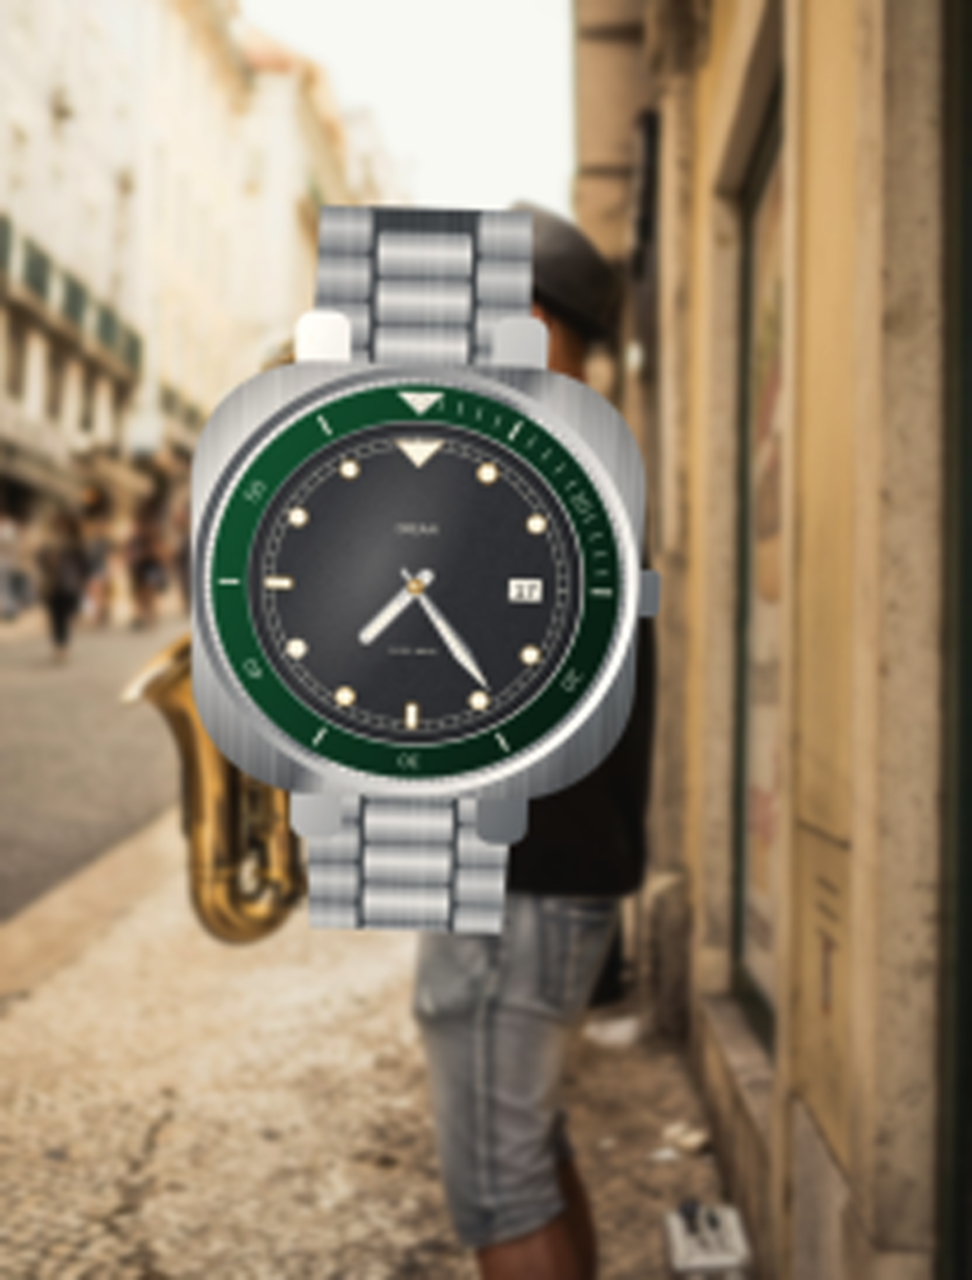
7.24
